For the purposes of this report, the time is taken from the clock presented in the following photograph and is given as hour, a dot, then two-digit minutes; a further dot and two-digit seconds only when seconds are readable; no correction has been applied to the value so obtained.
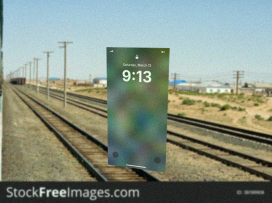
9.13
